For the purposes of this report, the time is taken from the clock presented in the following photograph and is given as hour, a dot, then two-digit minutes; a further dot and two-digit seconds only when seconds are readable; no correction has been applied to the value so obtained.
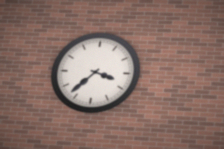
3.37
